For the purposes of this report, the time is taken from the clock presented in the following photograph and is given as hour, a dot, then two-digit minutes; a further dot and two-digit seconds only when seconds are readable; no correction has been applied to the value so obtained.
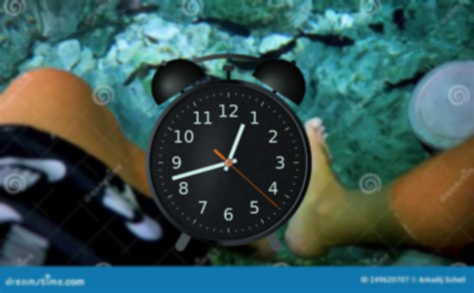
12.42.22
